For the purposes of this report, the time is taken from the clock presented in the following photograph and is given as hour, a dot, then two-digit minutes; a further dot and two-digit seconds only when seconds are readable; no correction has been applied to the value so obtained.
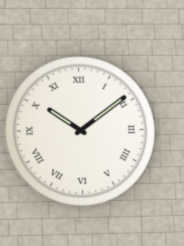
10.09
